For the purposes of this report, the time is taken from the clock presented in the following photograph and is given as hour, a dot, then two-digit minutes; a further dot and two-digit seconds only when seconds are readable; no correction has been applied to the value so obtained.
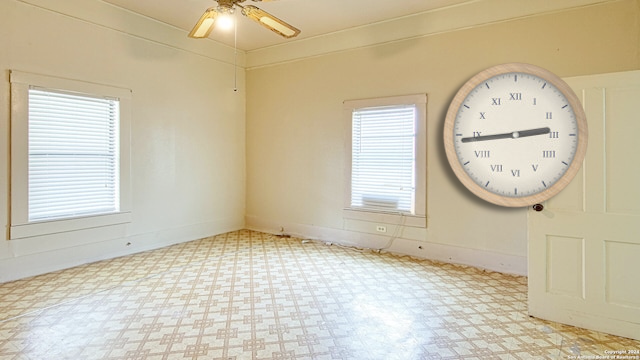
2.44
